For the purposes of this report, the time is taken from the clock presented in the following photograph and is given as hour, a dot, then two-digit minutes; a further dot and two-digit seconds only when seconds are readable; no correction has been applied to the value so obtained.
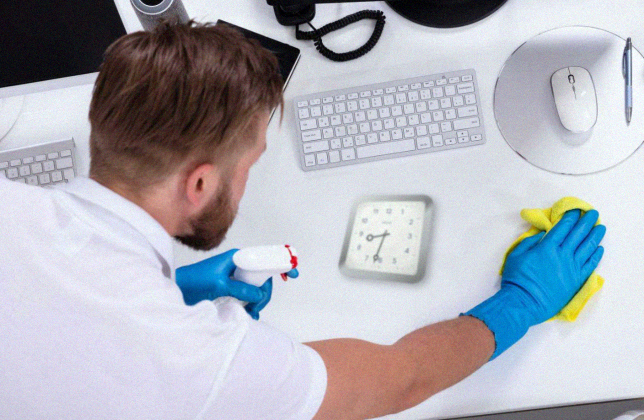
8.32
